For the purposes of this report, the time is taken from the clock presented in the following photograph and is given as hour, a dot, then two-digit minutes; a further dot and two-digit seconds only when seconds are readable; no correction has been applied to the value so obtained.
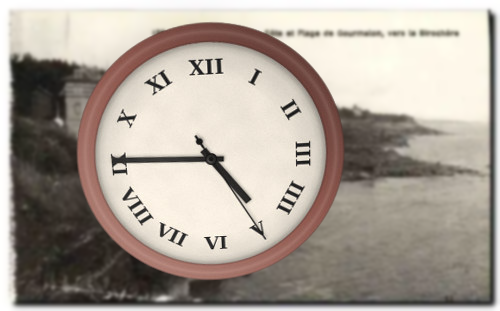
4.45.25
